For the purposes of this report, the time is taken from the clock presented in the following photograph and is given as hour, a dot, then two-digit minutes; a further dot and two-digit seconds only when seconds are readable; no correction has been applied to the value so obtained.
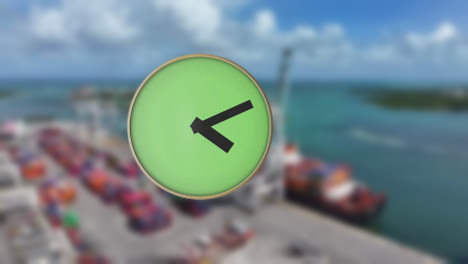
4.11
